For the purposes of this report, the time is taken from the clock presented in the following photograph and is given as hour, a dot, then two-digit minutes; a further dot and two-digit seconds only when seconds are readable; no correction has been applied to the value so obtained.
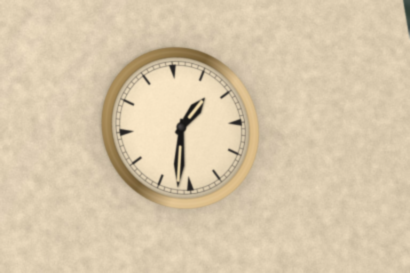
1.32
